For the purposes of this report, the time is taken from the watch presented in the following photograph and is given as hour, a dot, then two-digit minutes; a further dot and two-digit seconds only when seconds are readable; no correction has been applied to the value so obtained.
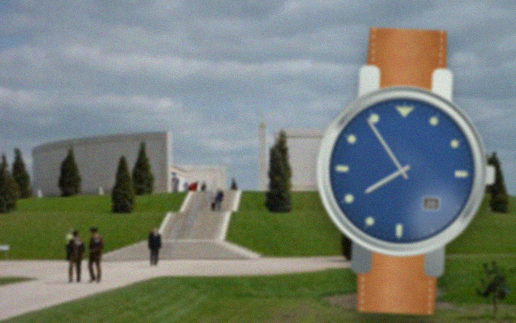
7.54
